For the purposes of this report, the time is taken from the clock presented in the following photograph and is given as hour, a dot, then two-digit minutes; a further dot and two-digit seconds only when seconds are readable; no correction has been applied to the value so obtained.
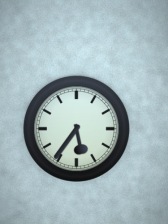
5.36
